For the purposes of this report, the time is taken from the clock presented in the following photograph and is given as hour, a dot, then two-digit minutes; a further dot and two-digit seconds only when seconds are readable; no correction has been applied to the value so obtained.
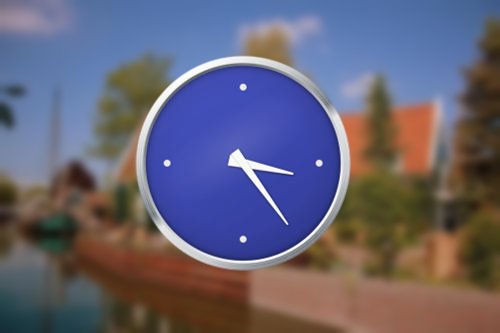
3.24
